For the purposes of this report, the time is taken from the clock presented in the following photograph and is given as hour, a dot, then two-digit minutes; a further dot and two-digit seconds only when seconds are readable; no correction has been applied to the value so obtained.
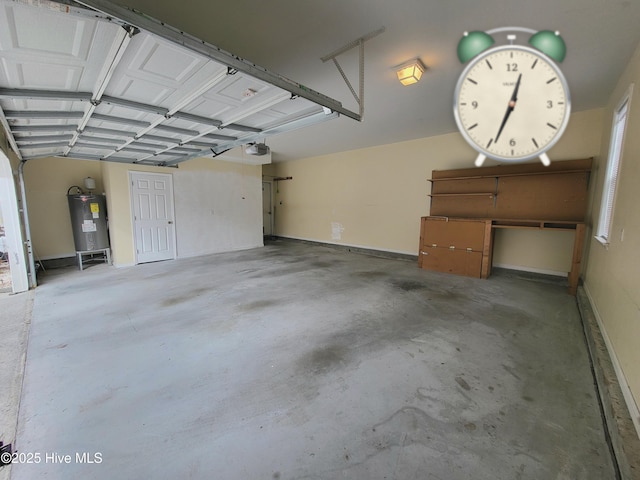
12.34
